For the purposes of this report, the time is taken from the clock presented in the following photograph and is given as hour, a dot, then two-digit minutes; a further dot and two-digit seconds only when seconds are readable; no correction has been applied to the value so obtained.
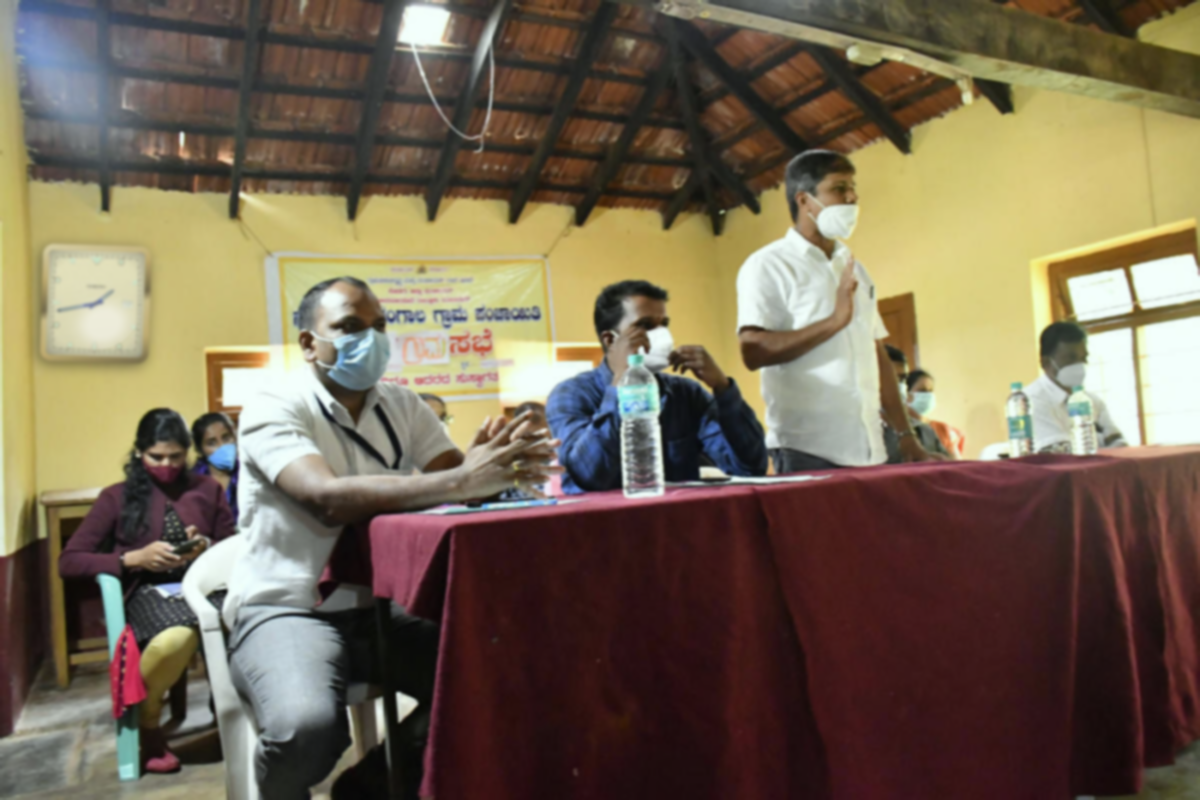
1.43
